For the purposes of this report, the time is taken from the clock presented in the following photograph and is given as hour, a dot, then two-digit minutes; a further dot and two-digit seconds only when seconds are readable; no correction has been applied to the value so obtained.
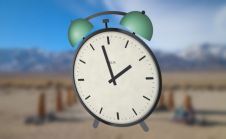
1.58
